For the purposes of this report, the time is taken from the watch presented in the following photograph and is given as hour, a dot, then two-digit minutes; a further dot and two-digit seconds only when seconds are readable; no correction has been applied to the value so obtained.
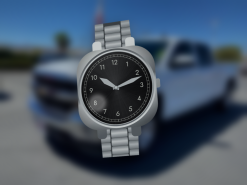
10.12
